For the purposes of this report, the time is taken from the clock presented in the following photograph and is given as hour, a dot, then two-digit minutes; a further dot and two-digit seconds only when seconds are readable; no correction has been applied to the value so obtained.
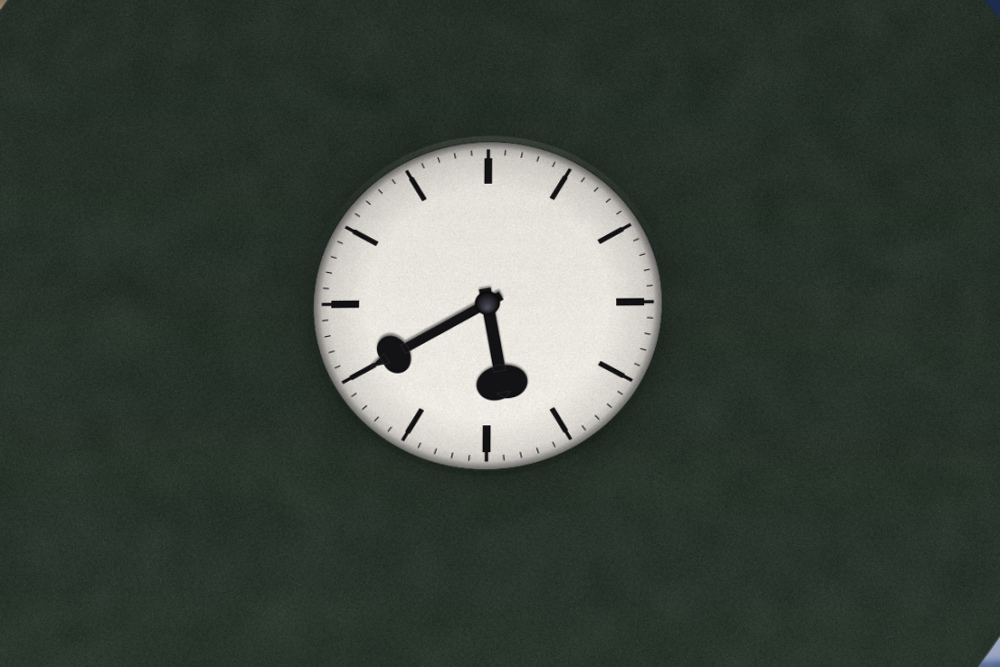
5.40
